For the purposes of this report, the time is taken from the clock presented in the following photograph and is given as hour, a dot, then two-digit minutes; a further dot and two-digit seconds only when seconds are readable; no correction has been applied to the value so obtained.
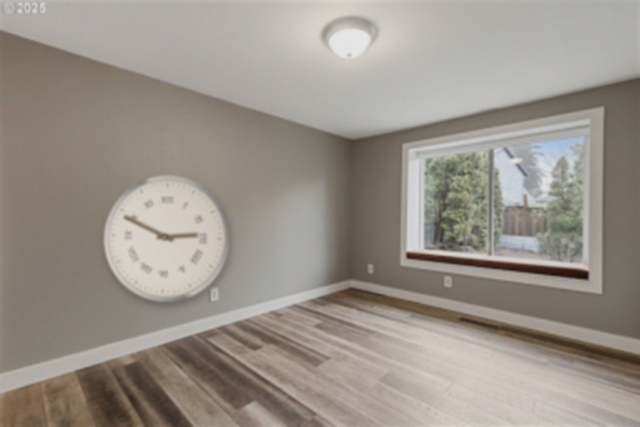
2.49
